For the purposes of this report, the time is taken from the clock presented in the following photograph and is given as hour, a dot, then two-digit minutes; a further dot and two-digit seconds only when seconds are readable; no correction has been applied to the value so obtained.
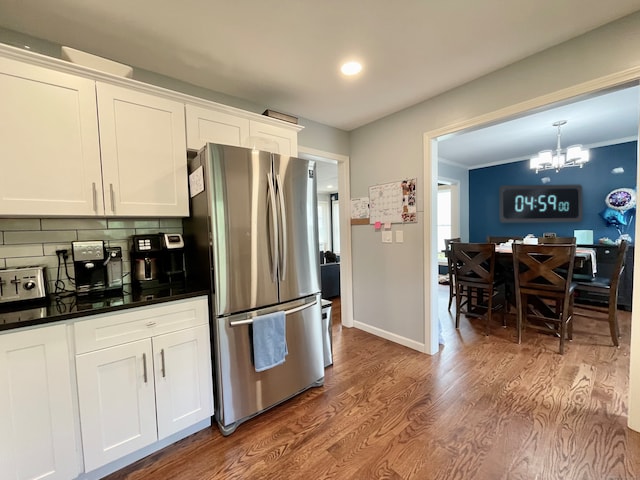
4.59
